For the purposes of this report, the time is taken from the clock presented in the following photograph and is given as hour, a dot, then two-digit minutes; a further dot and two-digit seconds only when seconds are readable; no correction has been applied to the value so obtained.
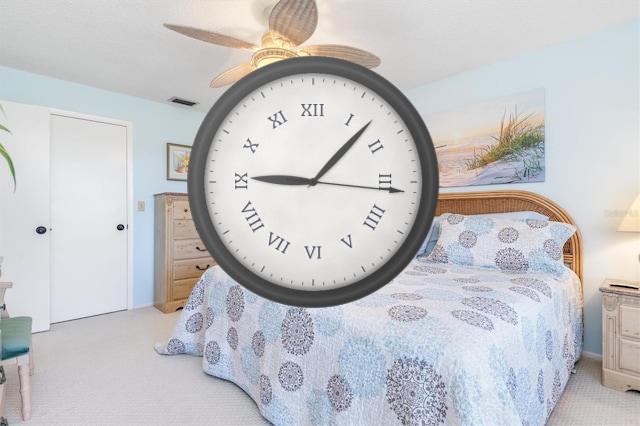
9.07.16
